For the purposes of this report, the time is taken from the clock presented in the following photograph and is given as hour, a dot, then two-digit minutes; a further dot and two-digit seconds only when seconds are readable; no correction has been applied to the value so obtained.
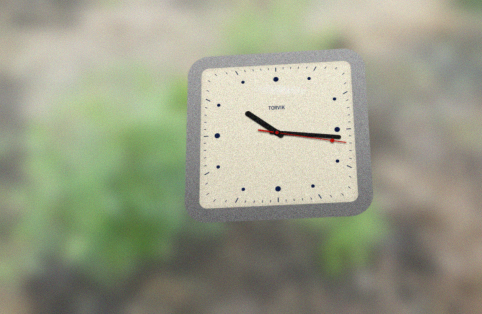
10.16.17
